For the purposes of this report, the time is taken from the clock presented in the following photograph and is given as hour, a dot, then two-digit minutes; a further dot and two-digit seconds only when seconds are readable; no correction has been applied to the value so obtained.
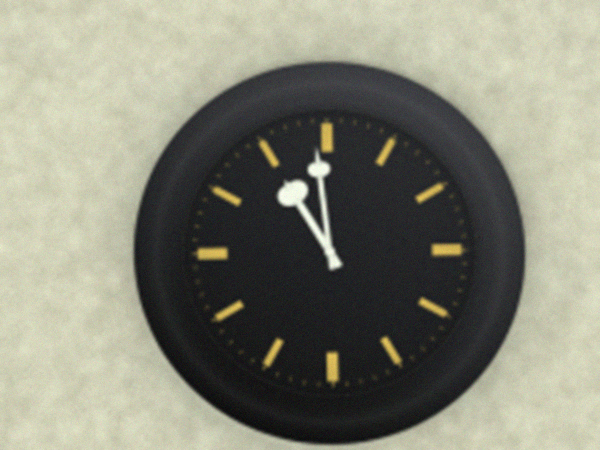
10.59
